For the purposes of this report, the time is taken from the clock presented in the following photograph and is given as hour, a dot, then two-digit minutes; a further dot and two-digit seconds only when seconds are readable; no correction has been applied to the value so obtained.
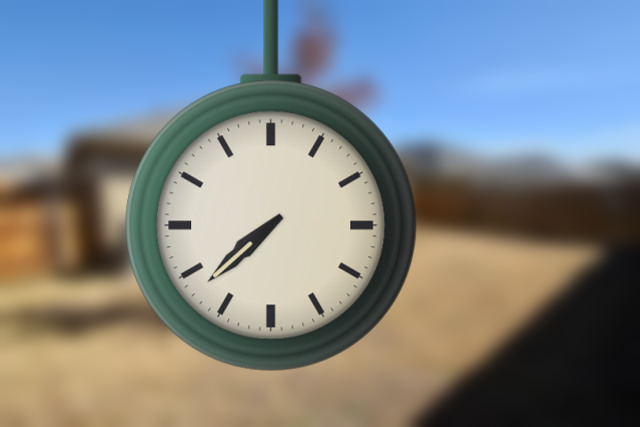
7.38
